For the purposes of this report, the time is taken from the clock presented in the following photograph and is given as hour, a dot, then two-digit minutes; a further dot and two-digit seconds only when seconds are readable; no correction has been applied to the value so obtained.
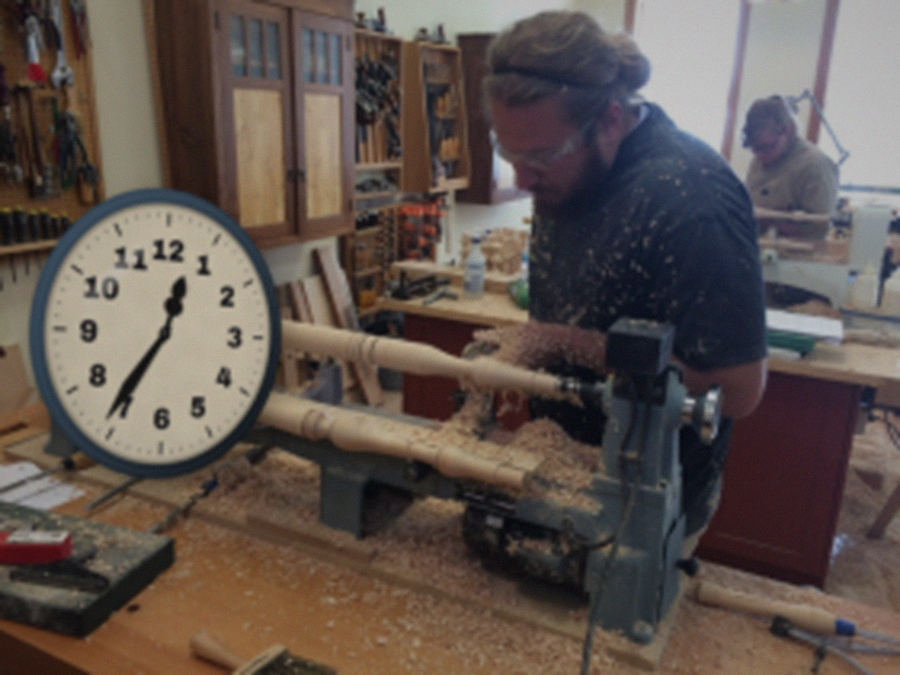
12.36
